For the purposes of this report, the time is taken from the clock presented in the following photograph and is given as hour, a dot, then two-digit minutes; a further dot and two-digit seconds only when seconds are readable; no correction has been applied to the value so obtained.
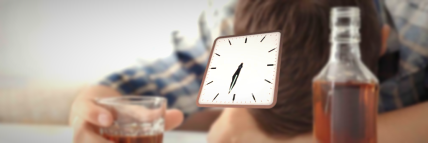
6.32
